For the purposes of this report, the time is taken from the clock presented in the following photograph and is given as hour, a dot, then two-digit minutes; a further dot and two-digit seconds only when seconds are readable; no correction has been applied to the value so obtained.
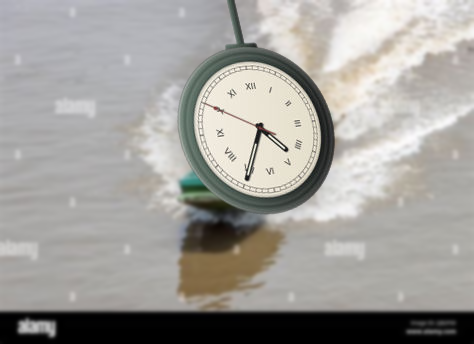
4.34.50
